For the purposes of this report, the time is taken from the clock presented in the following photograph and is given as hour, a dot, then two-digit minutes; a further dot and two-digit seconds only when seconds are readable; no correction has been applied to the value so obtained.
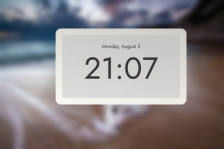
21.07
